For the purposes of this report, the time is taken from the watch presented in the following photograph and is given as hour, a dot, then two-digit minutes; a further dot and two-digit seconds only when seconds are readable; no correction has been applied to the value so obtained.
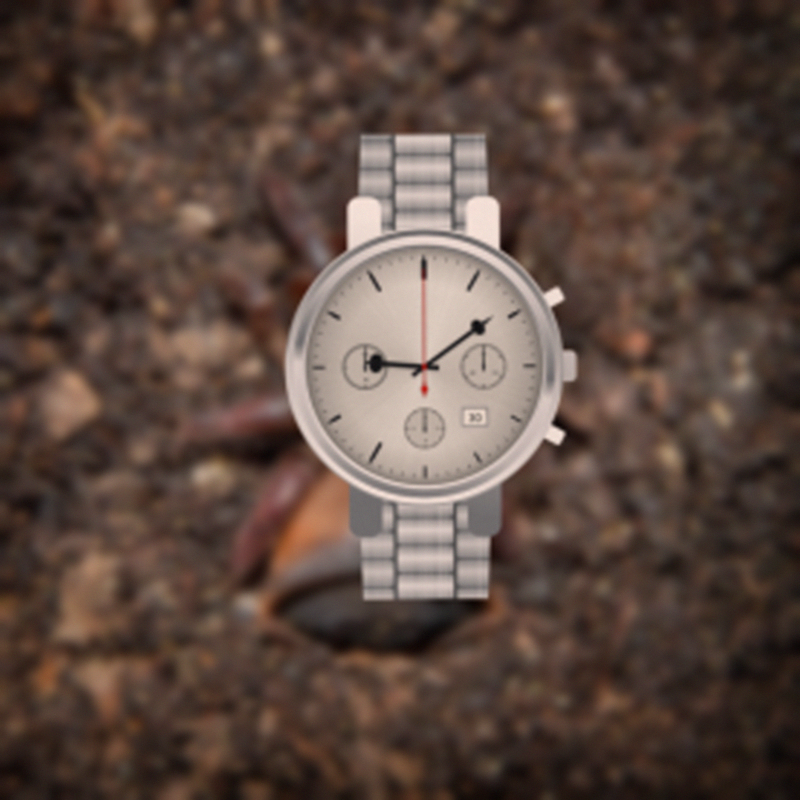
9.09
